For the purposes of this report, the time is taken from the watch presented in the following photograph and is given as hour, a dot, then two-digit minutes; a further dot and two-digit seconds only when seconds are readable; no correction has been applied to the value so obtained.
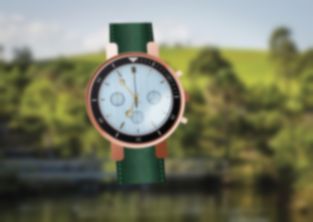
6.54
